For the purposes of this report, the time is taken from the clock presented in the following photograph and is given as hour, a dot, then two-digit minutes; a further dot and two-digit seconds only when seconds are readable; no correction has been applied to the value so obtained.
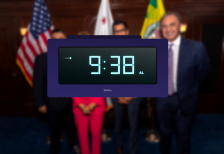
9.38
